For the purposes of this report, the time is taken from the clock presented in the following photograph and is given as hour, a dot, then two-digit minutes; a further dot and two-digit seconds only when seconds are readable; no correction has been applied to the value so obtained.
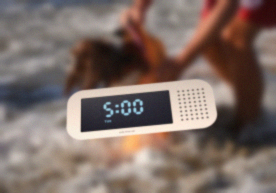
5.00
